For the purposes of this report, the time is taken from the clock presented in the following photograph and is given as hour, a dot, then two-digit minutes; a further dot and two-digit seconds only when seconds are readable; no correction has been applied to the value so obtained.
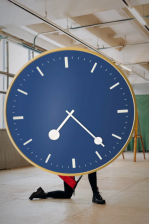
7.23
